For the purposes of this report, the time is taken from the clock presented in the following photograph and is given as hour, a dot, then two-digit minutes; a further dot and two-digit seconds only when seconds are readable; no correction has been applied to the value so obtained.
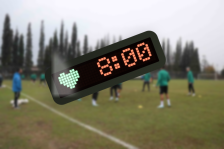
8.00
